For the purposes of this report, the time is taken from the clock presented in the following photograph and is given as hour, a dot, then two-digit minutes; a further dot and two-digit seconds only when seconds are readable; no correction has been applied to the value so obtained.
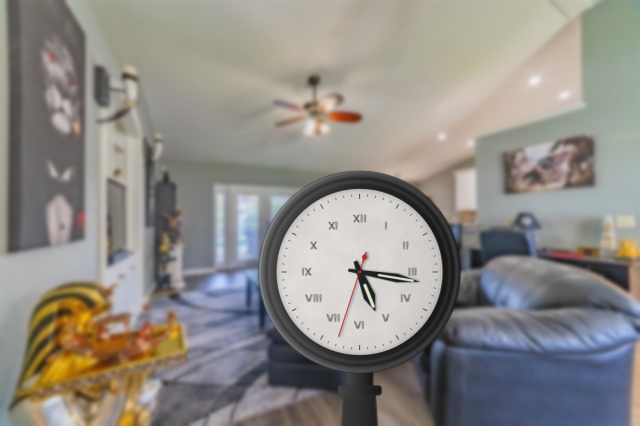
5.16.33
